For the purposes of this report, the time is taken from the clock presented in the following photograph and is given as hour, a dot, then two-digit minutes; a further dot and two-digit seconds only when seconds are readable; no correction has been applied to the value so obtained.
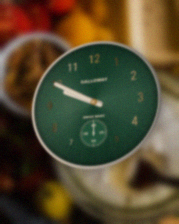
9.50
